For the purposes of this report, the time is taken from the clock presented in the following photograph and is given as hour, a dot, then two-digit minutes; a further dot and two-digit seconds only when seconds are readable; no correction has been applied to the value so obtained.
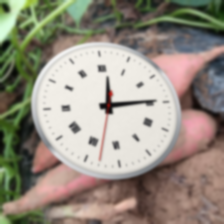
12.14.33
